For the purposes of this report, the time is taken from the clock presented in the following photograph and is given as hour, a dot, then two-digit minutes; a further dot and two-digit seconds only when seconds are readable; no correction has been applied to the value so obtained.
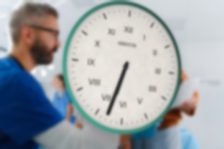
6.33
